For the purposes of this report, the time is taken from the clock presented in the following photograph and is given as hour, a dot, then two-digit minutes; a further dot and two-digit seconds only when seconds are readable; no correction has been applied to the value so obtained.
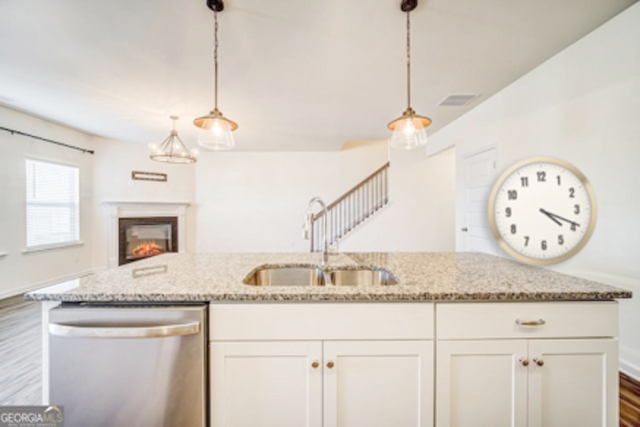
4.19
